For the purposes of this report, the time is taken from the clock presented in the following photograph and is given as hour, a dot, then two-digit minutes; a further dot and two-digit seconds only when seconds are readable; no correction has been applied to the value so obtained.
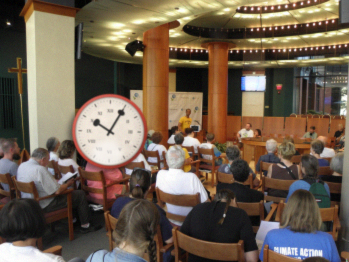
10.05
